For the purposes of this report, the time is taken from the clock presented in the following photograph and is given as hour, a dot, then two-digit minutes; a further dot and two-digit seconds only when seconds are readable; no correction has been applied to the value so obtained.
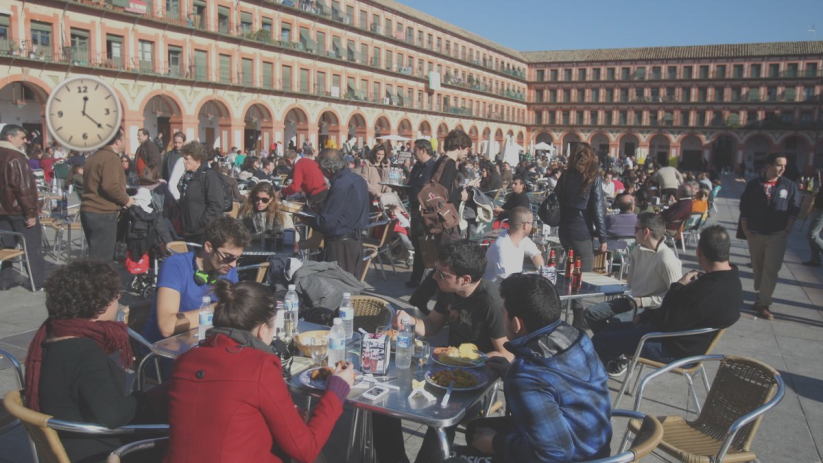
12.22
